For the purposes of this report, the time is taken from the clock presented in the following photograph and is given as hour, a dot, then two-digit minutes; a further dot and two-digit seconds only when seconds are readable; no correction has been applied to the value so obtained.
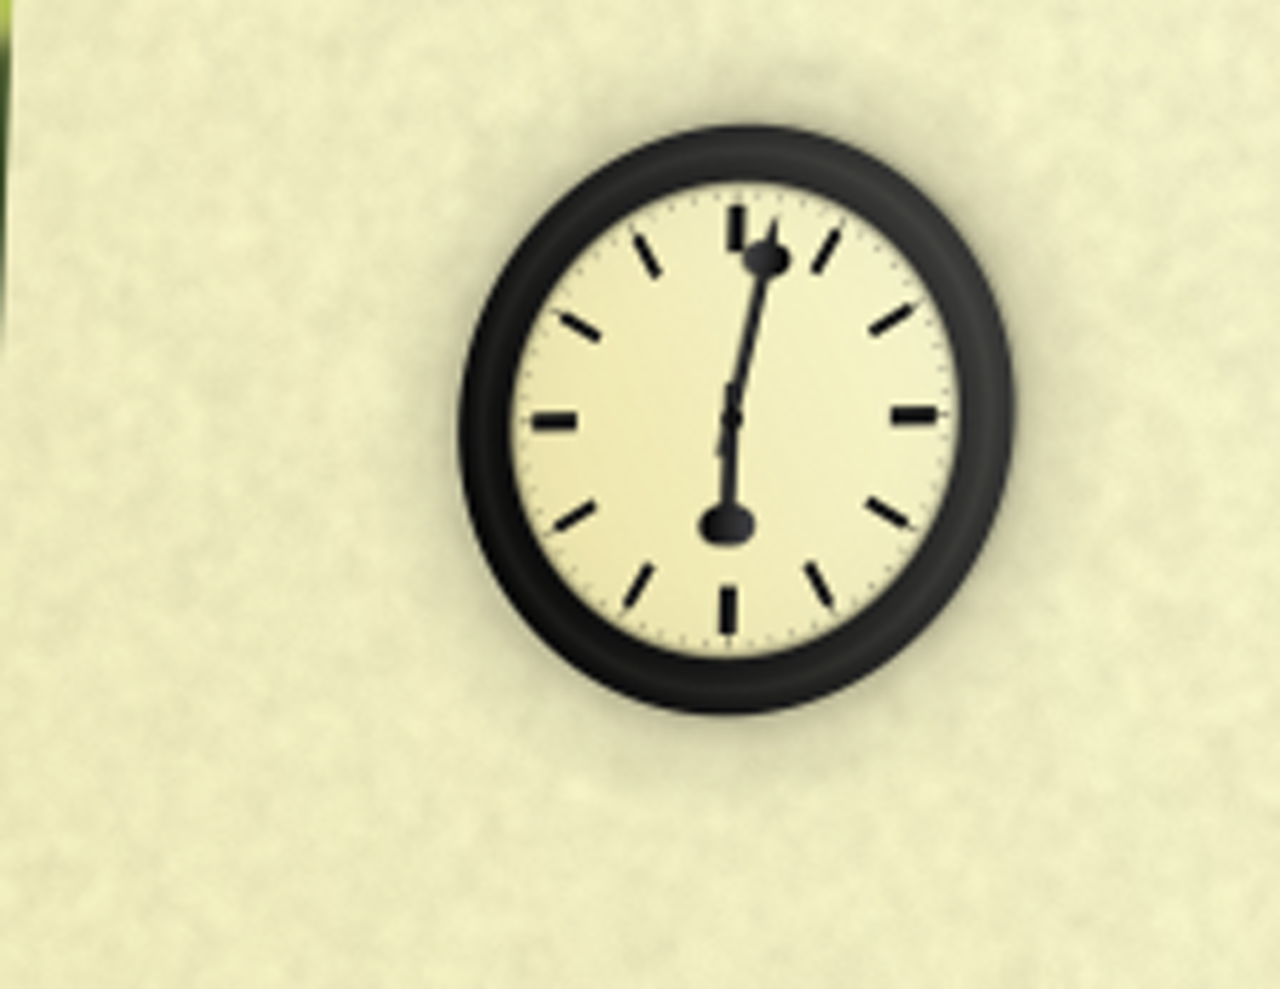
6.02
